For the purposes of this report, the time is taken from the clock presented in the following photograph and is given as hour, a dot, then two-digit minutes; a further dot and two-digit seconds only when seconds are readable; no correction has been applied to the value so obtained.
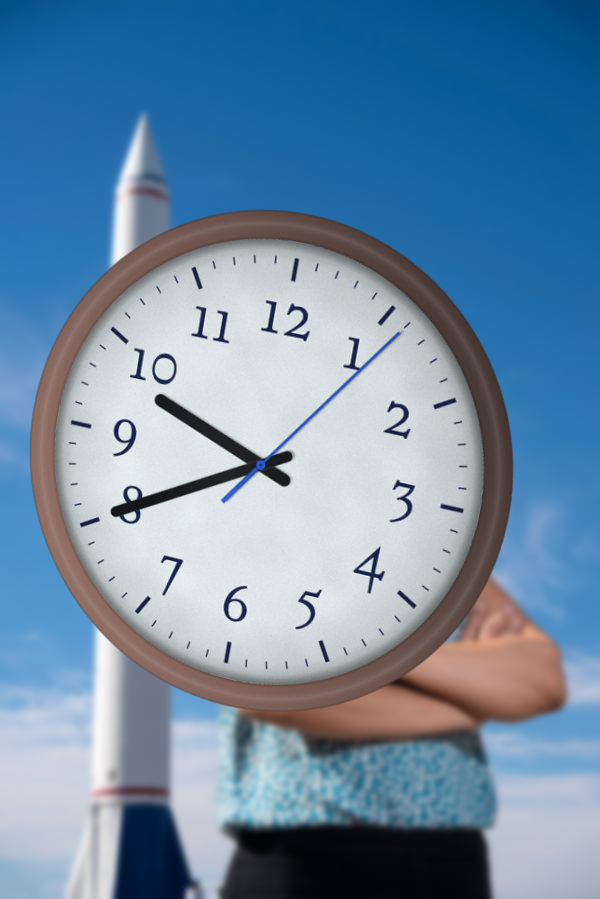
9.40.06
